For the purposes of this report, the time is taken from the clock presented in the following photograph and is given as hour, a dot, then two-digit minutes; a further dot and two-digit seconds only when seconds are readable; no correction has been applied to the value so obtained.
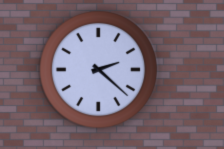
2.22
